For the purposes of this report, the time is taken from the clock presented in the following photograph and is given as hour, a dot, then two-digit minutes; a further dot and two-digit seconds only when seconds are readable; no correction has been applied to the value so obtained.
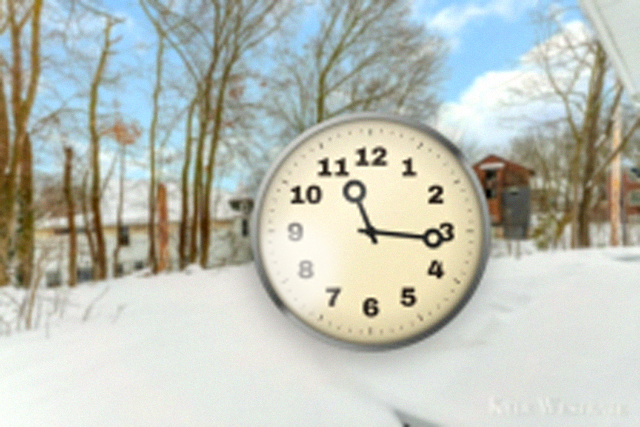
11.16
